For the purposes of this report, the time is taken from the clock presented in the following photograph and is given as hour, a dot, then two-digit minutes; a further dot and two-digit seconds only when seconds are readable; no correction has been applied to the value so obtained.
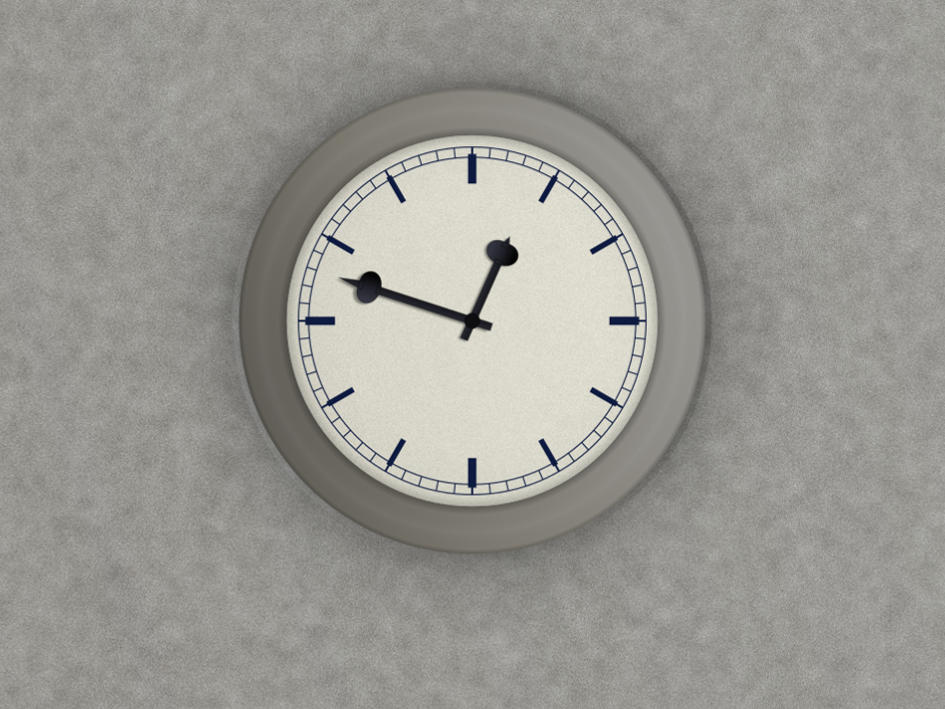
12.48
